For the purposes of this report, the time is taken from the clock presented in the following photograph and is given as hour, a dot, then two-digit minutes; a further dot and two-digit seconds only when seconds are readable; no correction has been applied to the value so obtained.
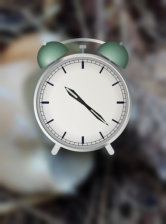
10.22
